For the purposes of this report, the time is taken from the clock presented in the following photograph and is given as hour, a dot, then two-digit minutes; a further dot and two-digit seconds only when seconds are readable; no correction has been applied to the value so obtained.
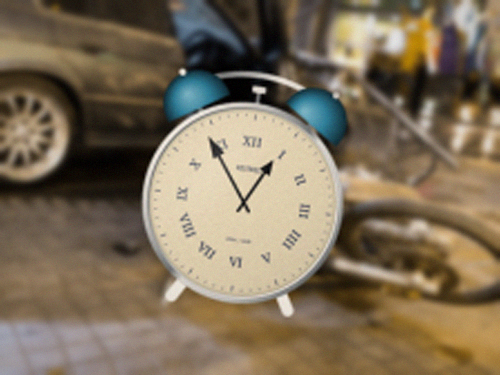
12.54
